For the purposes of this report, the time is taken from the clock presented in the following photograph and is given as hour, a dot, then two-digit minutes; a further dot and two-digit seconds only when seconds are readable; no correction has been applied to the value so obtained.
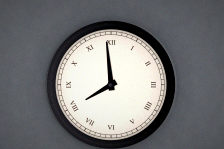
7.59
